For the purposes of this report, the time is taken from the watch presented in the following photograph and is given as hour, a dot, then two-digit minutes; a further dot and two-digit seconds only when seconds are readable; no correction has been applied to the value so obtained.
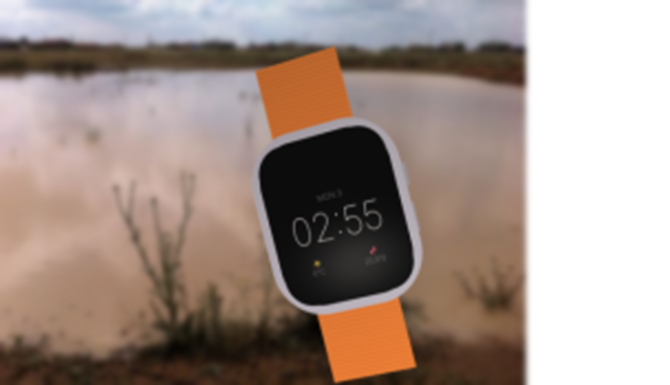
2.55
